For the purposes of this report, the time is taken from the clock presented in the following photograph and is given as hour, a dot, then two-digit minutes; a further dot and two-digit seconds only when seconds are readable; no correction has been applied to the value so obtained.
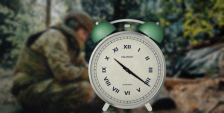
10.21
